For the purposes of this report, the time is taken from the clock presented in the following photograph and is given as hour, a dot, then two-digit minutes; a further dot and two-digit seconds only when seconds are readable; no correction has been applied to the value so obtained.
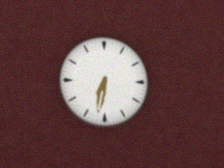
6.32
